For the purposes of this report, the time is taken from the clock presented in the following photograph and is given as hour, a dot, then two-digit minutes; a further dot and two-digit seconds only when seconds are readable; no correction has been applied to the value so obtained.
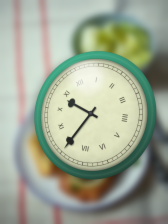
10.40
